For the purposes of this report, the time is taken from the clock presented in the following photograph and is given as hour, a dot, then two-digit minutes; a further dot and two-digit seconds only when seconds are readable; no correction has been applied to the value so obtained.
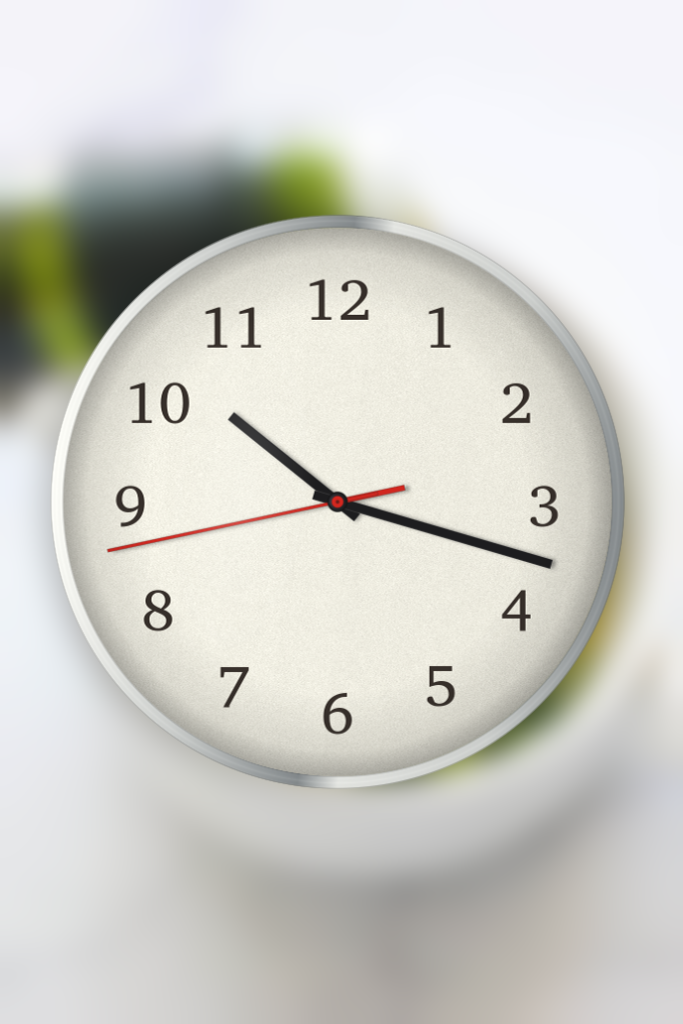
10.17.43
